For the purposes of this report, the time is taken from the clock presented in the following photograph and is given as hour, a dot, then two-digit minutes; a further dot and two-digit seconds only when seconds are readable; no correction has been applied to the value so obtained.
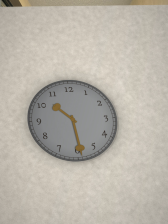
10.29
